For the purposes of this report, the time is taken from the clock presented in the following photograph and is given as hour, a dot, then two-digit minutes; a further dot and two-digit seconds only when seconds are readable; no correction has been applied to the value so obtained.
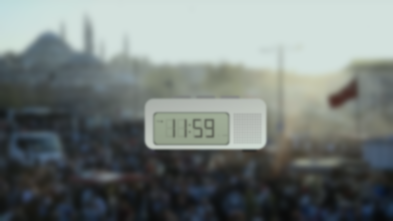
11.59
